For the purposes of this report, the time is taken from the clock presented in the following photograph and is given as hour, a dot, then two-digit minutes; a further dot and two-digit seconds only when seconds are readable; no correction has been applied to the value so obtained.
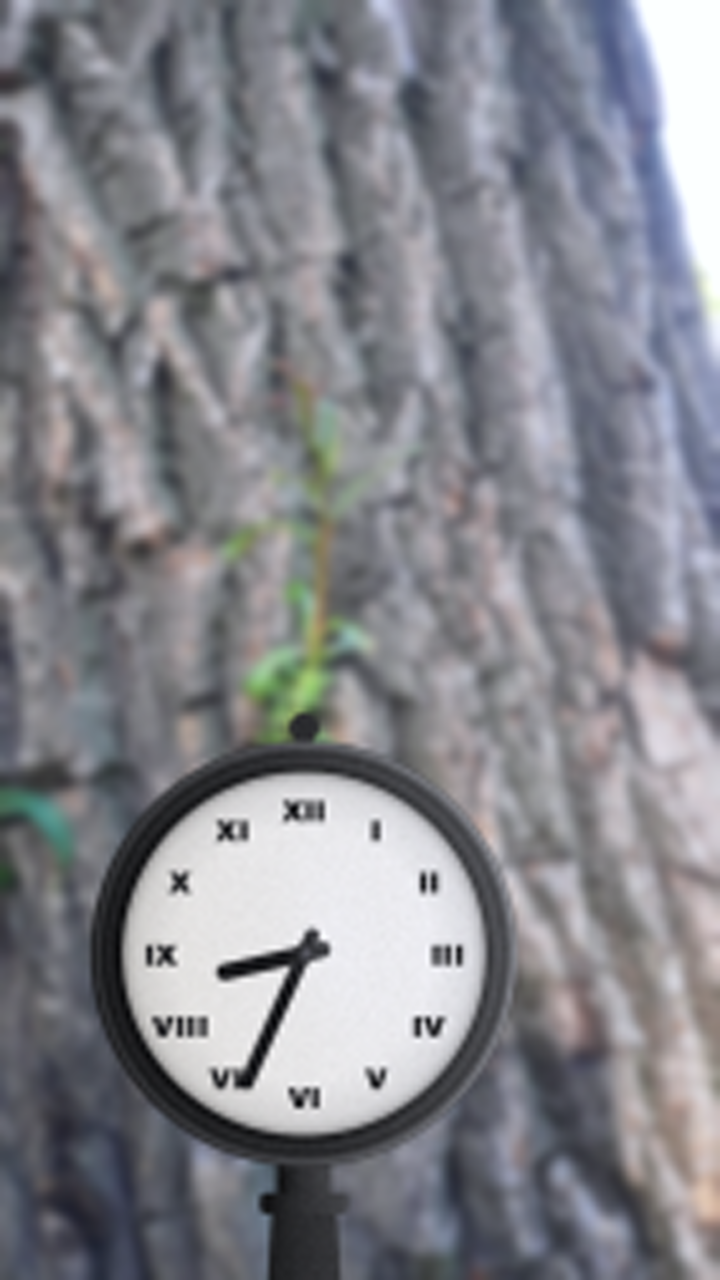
8.34
